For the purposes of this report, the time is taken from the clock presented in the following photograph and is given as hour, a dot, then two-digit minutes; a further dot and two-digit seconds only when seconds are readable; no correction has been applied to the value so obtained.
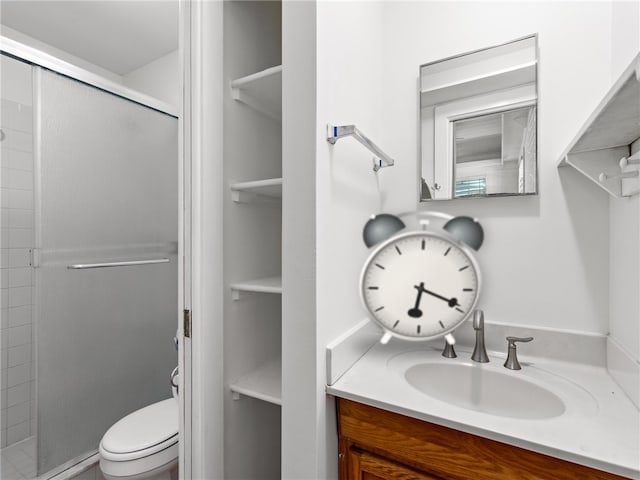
6.19
